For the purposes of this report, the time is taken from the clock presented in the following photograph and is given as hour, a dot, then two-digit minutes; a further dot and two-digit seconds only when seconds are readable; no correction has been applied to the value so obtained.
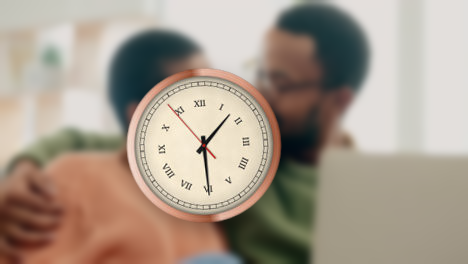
1.29.54
